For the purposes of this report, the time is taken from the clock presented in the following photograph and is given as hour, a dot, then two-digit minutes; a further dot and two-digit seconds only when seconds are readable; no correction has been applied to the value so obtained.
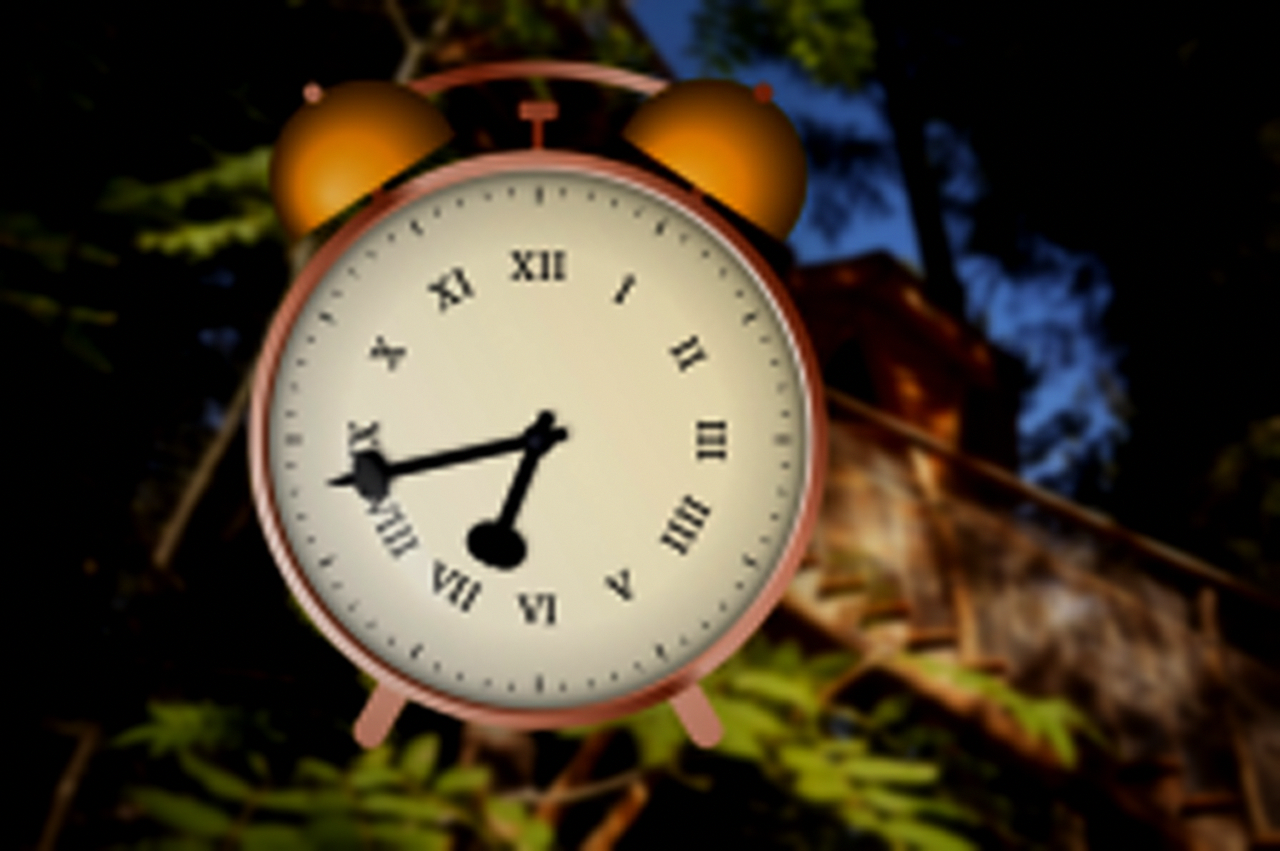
6.43
